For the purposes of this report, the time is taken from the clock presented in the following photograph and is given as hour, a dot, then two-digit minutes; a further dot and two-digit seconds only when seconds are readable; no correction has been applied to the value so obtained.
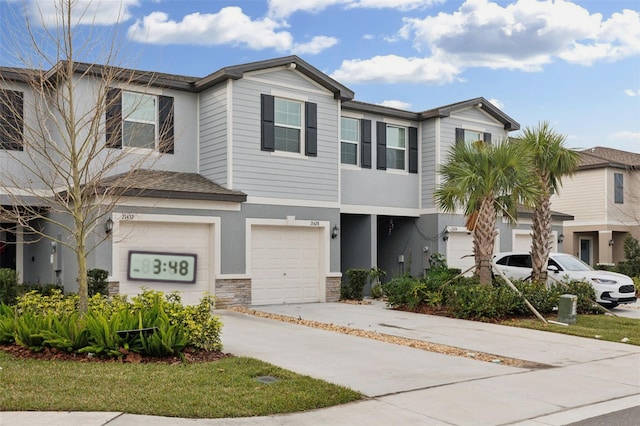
3.48
